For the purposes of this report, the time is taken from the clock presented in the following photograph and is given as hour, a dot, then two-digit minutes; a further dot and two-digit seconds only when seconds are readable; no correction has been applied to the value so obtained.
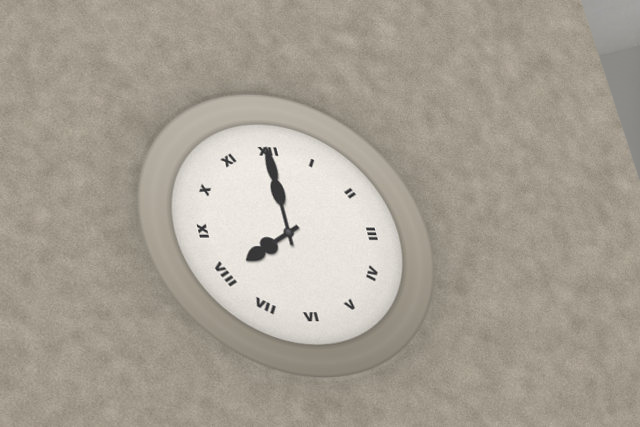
8.00
